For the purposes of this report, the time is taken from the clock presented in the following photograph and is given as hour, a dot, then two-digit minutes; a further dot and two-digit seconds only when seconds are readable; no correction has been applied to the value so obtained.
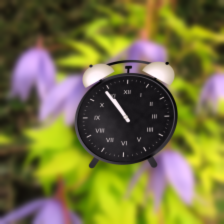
10.54
